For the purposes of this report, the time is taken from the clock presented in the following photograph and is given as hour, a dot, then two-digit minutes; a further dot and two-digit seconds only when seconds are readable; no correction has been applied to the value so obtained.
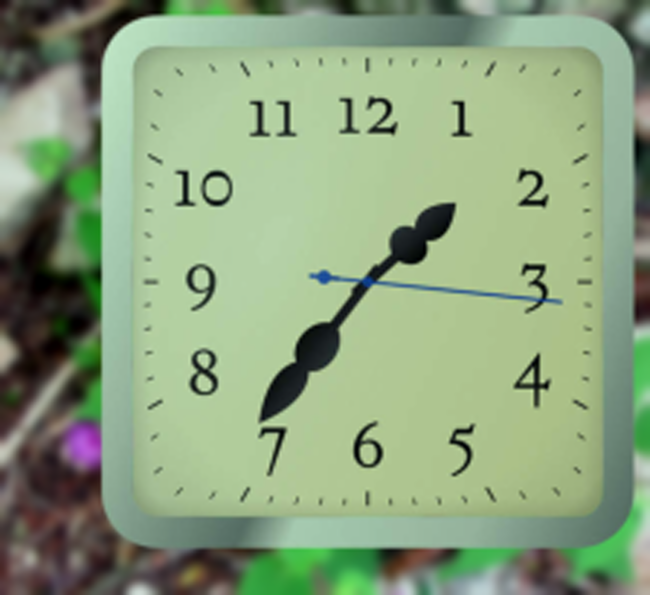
1.36.16
